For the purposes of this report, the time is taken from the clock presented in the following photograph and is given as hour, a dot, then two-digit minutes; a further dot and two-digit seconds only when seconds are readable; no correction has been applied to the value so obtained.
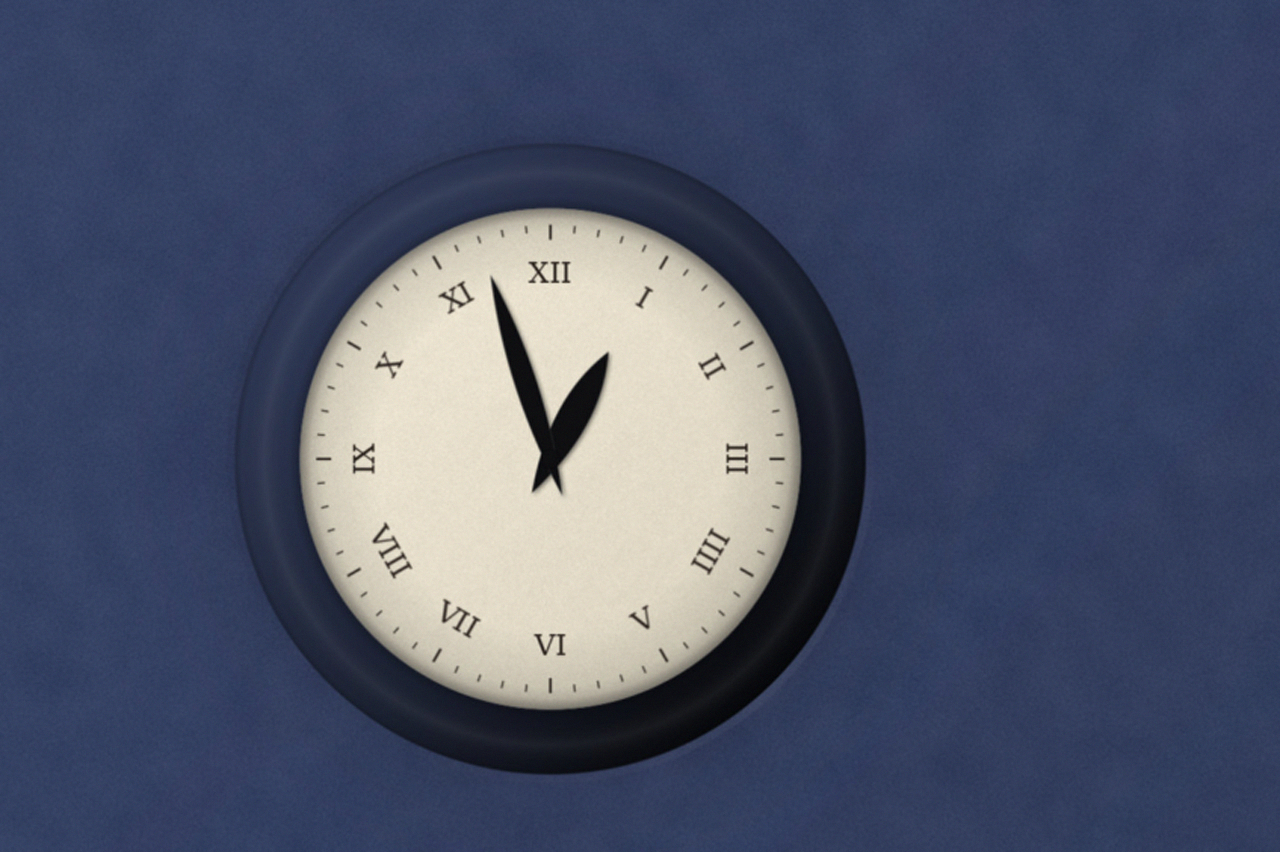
12.57
